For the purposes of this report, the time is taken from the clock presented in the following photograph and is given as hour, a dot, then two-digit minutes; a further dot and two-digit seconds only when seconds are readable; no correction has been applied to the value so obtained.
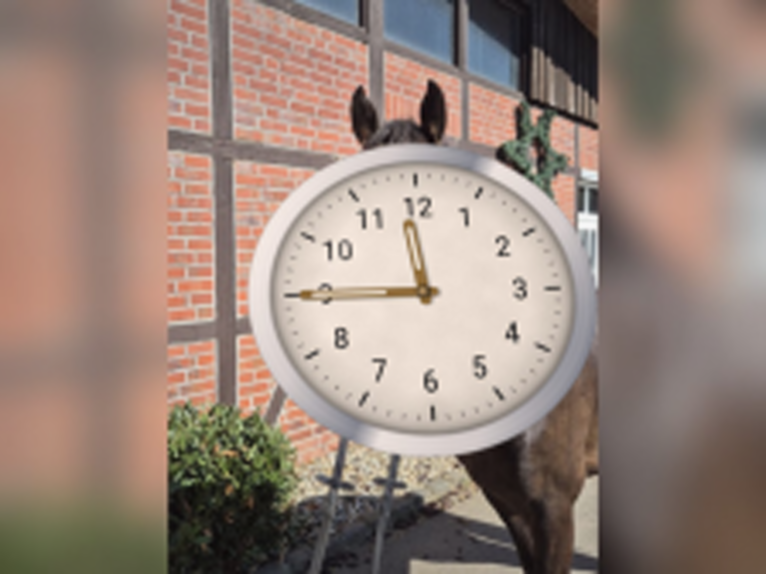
11.45
